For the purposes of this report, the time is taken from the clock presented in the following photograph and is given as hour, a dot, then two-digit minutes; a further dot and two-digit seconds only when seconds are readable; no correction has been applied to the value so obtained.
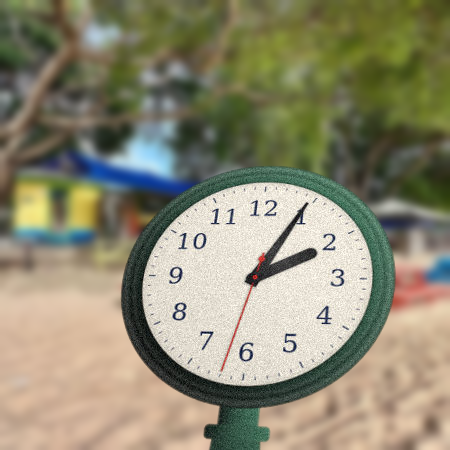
2.04.32
